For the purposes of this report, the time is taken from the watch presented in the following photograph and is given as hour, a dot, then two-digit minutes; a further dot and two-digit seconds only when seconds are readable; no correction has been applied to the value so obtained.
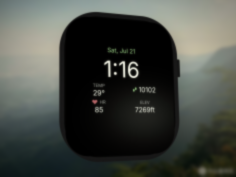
1.16
